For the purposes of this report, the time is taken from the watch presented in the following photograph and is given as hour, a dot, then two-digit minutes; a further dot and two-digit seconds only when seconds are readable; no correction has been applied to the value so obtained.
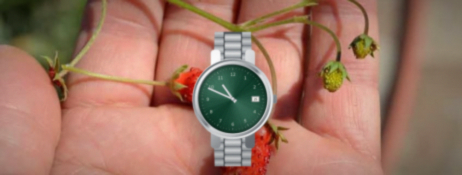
10.49
